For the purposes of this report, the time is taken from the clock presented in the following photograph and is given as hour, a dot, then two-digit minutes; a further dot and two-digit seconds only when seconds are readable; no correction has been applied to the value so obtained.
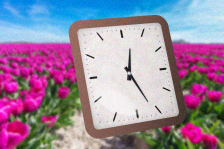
12.26
